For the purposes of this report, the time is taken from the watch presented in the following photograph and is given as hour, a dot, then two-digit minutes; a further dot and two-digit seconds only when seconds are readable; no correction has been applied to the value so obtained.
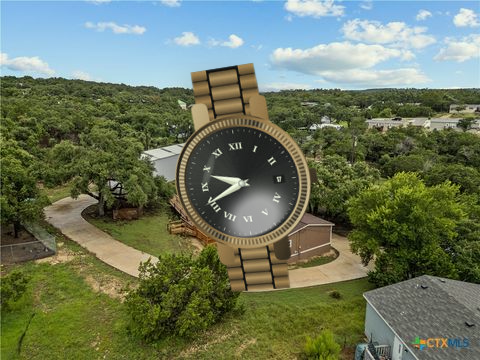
9.41
